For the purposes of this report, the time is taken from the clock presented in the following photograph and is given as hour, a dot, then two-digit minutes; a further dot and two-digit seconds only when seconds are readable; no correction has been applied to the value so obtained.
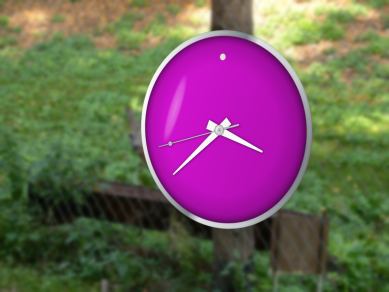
3.37.42
